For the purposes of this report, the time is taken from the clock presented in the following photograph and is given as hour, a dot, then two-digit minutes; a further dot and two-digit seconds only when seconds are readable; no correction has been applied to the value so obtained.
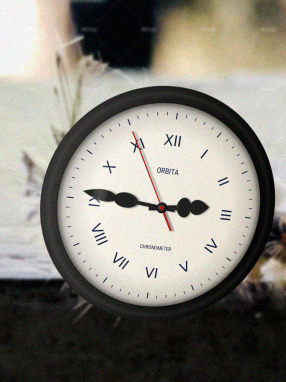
2.45.55
